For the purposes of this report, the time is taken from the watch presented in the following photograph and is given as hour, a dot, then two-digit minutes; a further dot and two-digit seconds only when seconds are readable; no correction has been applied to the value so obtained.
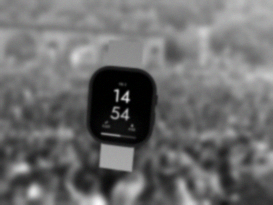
14.54
